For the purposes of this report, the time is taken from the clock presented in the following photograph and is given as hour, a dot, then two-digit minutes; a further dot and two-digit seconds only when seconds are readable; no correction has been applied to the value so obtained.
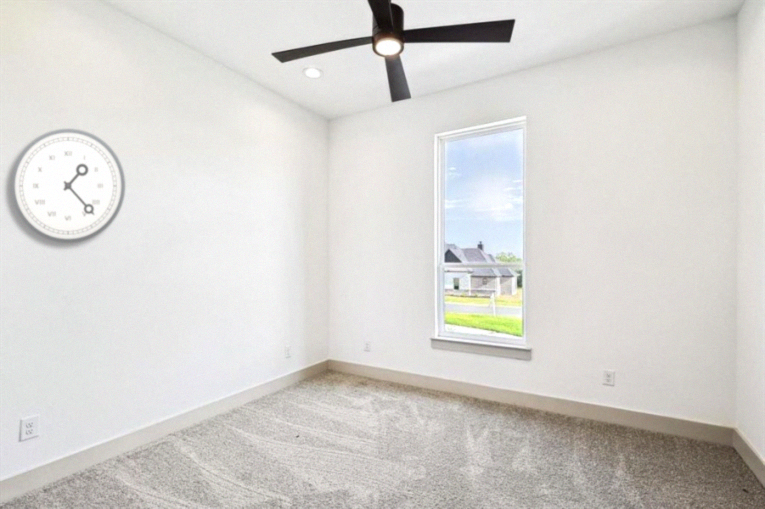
1.23
